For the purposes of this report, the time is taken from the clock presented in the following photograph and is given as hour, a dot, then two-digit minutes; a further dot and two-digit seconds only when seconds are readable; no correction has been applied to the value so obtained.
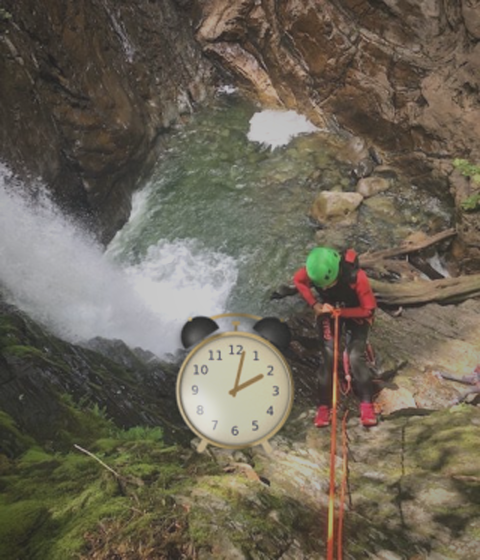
2.02
